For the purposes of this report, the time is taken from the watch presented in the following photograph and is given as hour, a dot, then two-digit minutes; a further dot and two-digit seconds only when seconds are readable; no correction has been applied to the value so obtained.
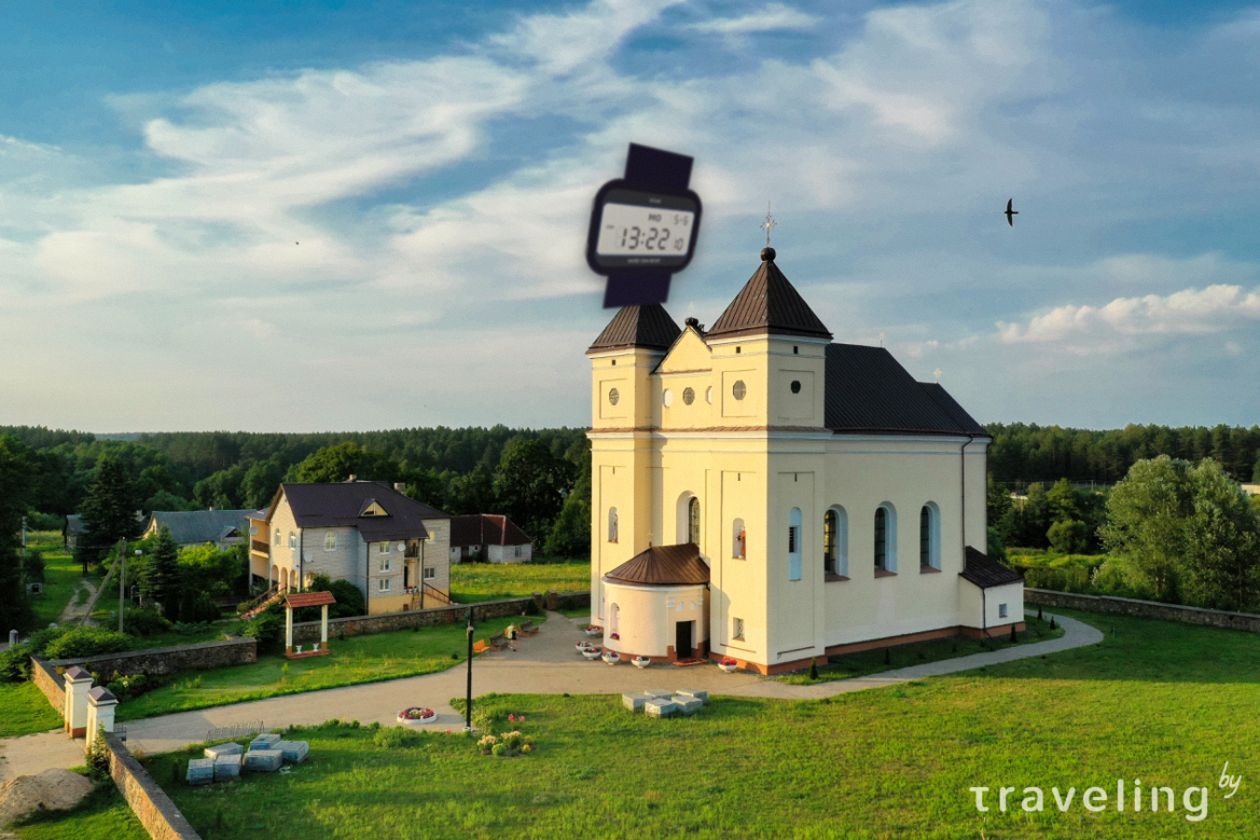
13.22
